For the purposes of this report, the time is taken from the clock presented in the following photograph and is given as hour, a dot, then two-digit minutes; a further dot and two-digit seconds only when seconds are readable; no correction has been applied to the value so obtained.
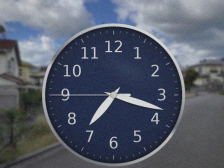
7.17.45
